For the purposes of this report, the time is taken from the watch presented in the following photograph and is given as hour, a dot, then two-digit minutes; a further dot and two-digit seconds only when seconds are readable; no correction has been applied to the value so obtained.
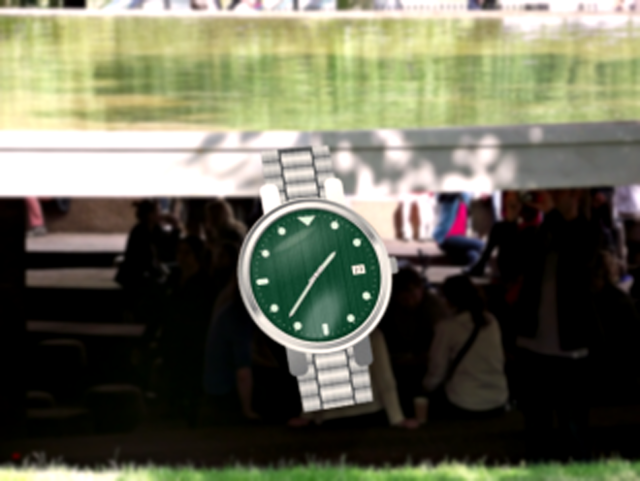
1.37
